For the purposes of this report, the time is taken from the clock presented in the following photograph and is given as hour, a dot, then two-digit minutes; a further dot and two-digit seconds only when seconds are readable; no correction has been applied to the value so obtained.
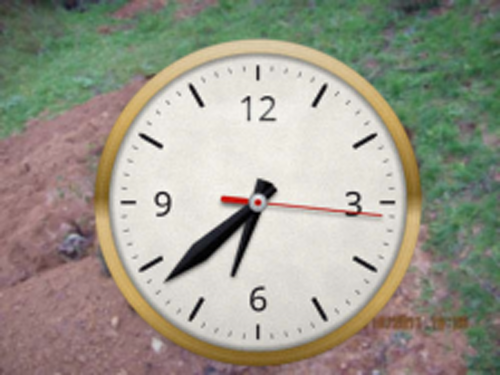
6.38.16
